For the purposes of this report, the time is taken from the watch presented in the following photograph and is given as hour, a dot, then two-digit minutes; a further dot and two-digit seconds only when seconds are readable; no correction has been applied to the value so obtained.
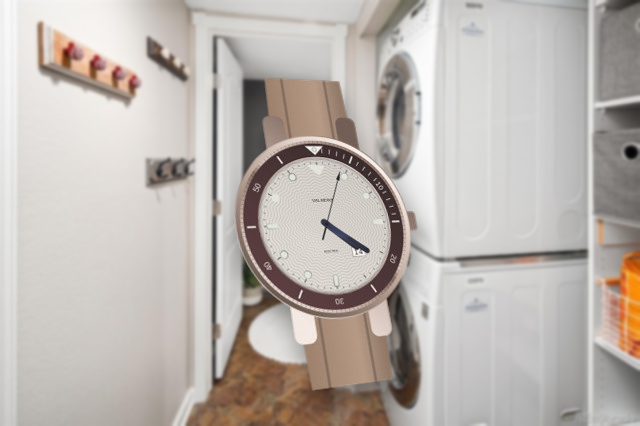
4.21.04
